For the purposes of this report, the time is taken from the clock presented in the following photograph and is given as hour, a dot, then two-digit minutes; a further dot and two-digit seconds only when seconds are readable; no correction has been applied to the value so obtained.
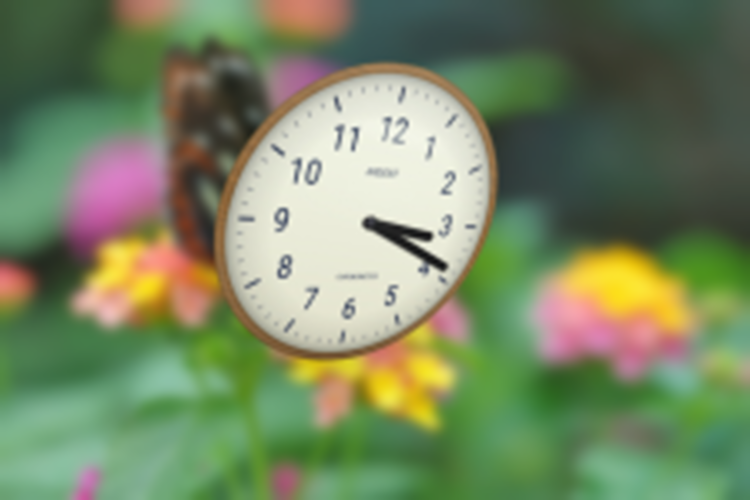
3.19
